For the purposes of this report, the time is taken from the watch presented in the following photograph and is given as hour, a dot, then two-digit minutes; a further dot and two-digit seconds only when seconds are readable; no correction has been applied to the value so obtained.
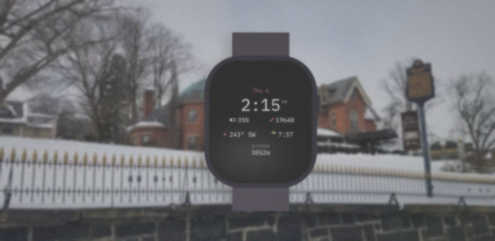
2.15
